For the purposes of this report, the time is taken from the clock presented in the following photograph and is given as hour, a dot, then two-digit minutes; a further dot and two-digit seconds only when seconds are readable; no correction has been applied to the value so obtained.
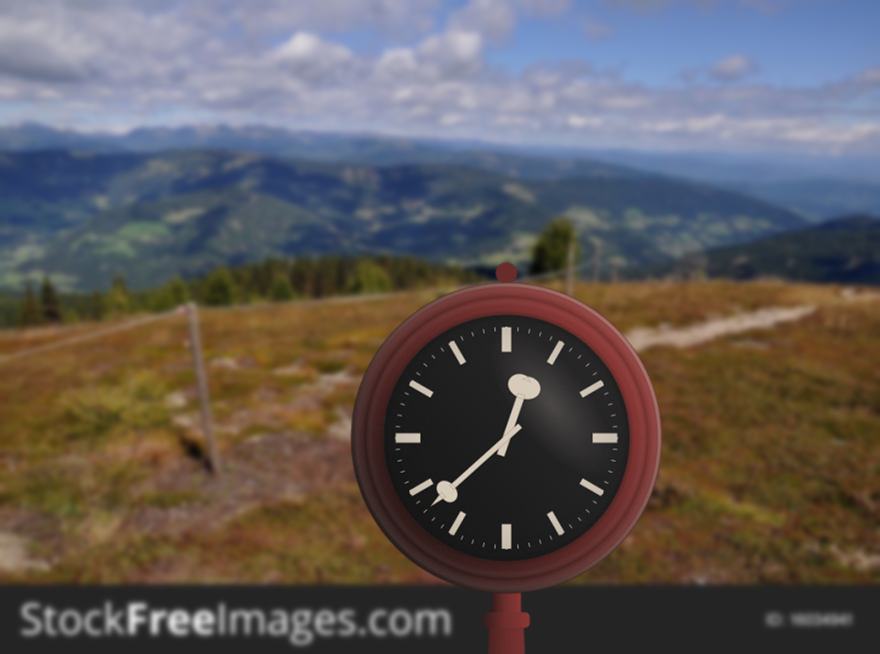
12.38
